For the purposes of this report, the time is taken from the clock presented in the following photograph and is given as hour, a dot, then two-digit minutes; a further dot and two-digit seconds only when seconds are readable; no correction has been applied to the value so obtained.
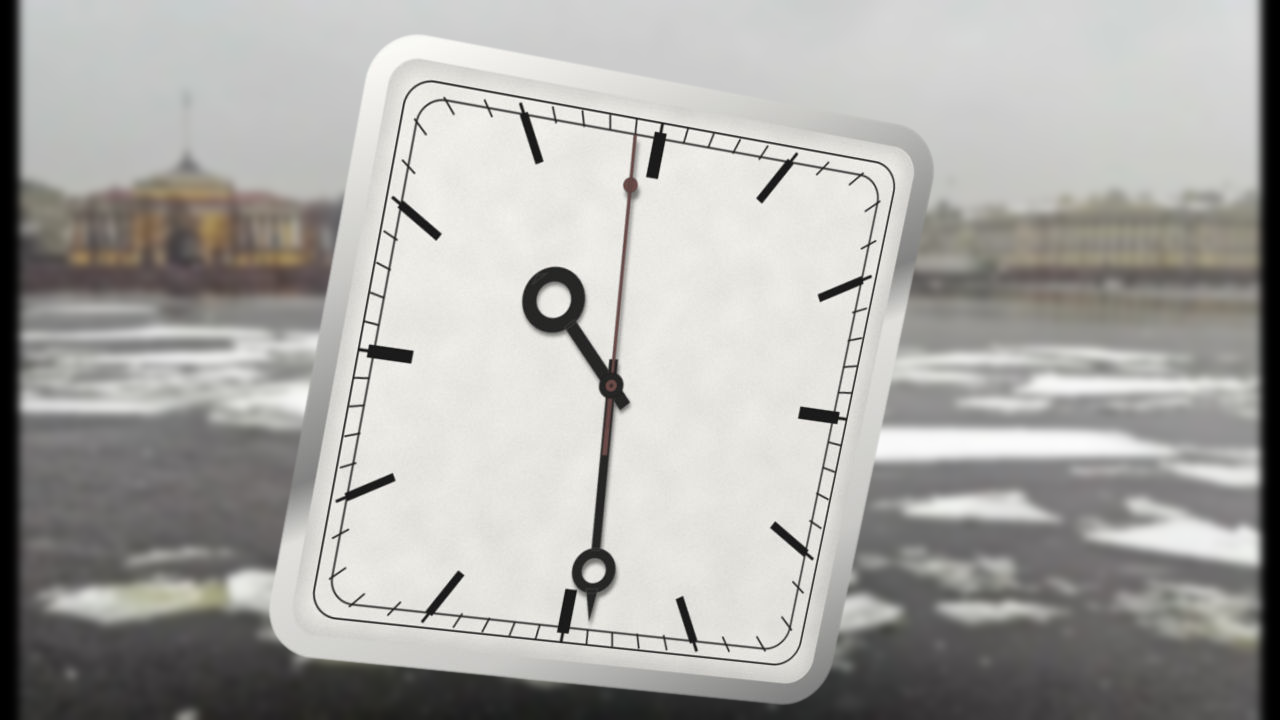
10.28.59
